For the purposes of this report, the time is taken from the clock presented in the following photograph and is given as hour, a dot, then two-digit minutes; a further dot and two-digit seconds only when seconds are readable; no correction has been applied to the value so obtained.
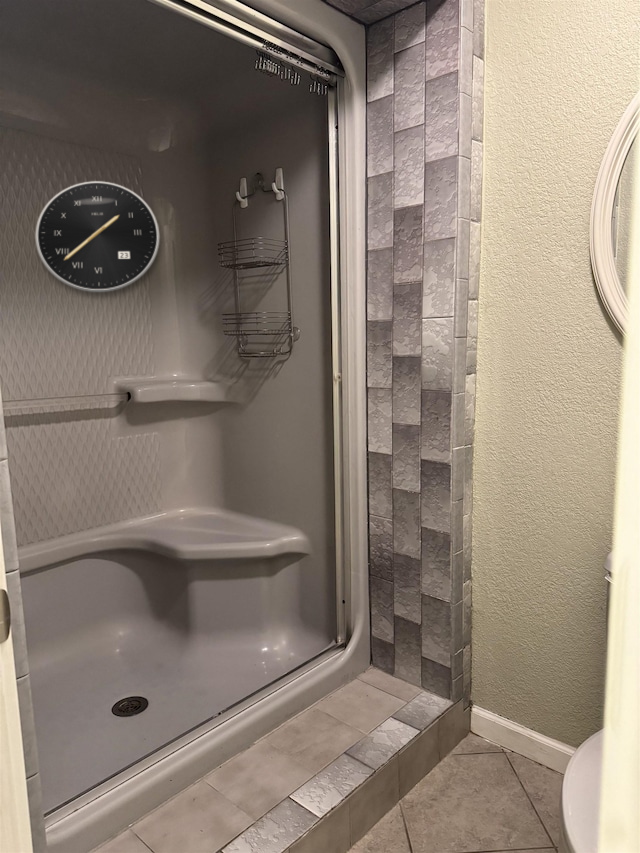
1.38
